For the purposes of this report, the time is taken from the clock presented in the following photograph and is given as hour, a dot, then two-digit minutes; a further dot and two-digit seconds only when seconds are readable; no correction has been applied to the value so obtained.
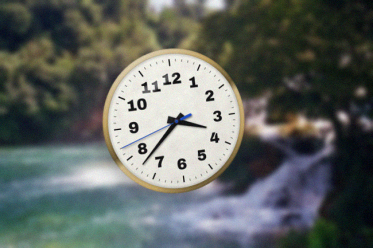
3.37.42
